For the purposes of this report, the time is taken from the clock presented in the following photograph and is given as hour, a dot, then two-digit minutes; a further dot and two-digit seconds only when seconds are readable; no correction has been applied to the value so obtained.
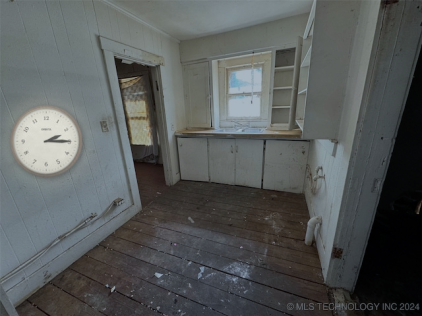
2.15
